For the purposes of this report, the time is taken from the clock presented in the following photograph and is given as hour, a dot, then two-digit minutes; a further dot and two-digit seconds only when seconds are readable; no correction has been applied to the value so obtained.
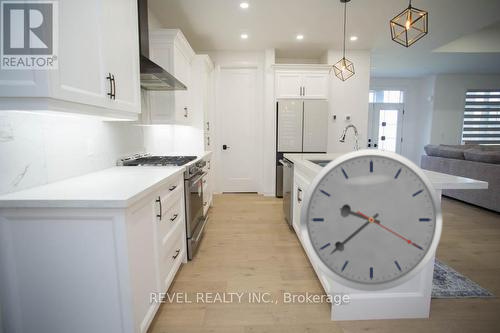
9.38.20
